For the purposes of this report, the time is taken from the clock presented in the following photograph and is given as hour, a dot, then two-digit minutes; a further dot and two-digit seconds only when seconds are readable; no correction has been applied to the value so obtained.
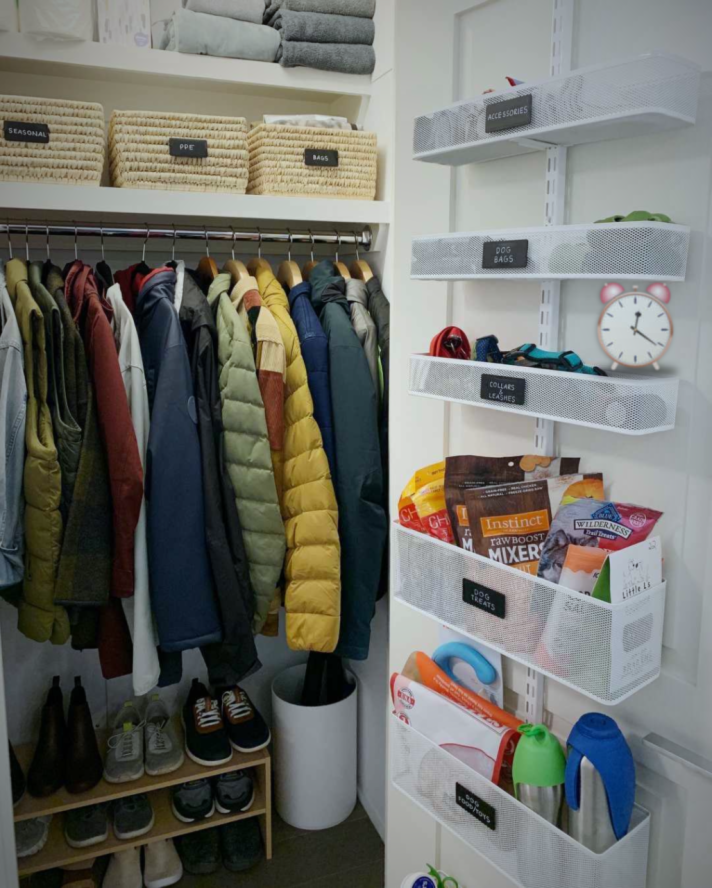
12.21
